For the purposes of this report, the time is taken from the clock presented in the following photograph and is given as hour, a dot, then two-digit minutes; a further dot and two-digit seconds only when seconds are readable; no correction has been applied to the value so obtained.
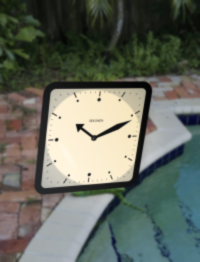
10.11
